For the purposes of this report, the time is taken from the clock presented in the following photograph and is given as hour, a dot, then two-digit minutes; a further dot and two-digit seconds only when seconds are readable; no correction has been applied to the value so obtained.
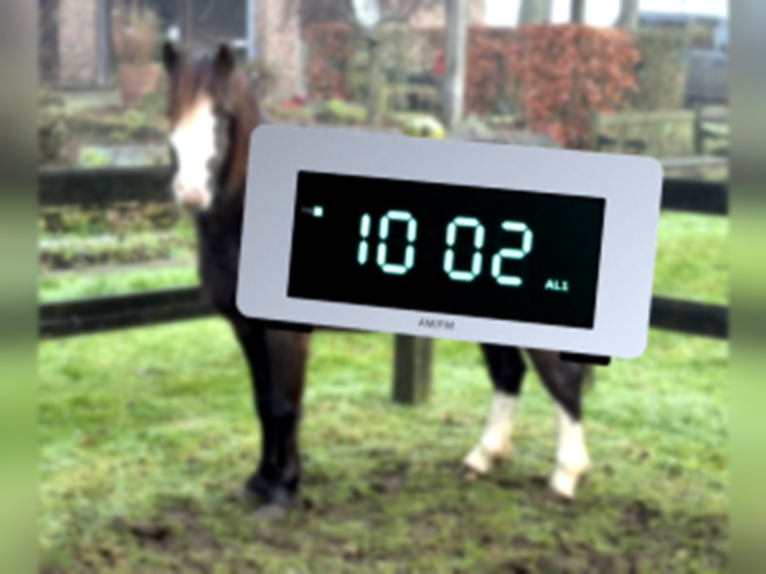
10.02
